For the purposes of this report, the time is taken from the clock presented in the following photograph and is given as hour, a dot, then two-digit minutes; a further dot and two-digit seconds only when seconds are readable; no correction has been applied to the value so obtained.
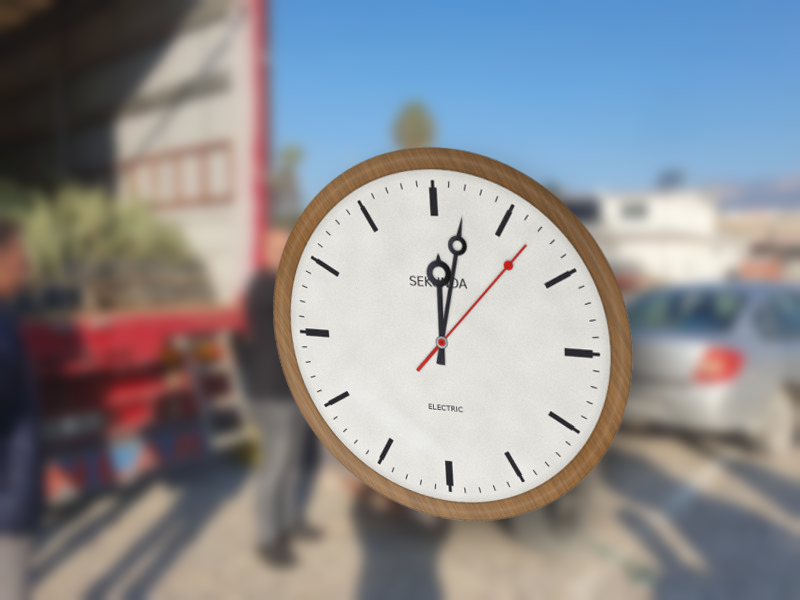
12.02.07
